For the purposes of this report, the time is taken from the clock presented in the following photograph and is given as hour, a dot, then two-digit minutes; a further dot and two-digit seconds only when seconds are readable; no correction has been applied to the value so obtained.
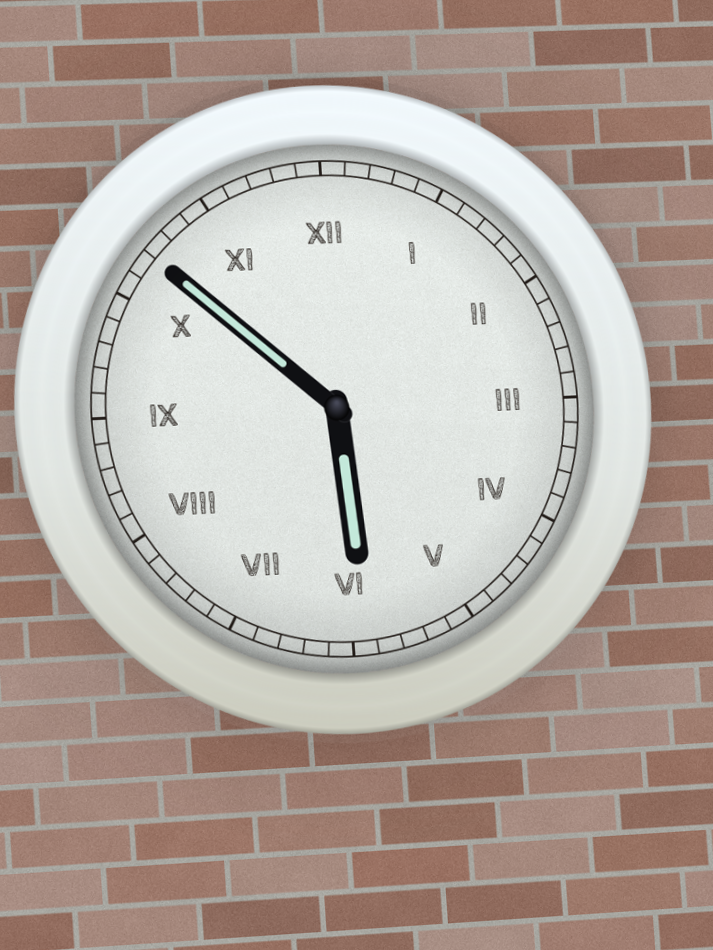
5.52
